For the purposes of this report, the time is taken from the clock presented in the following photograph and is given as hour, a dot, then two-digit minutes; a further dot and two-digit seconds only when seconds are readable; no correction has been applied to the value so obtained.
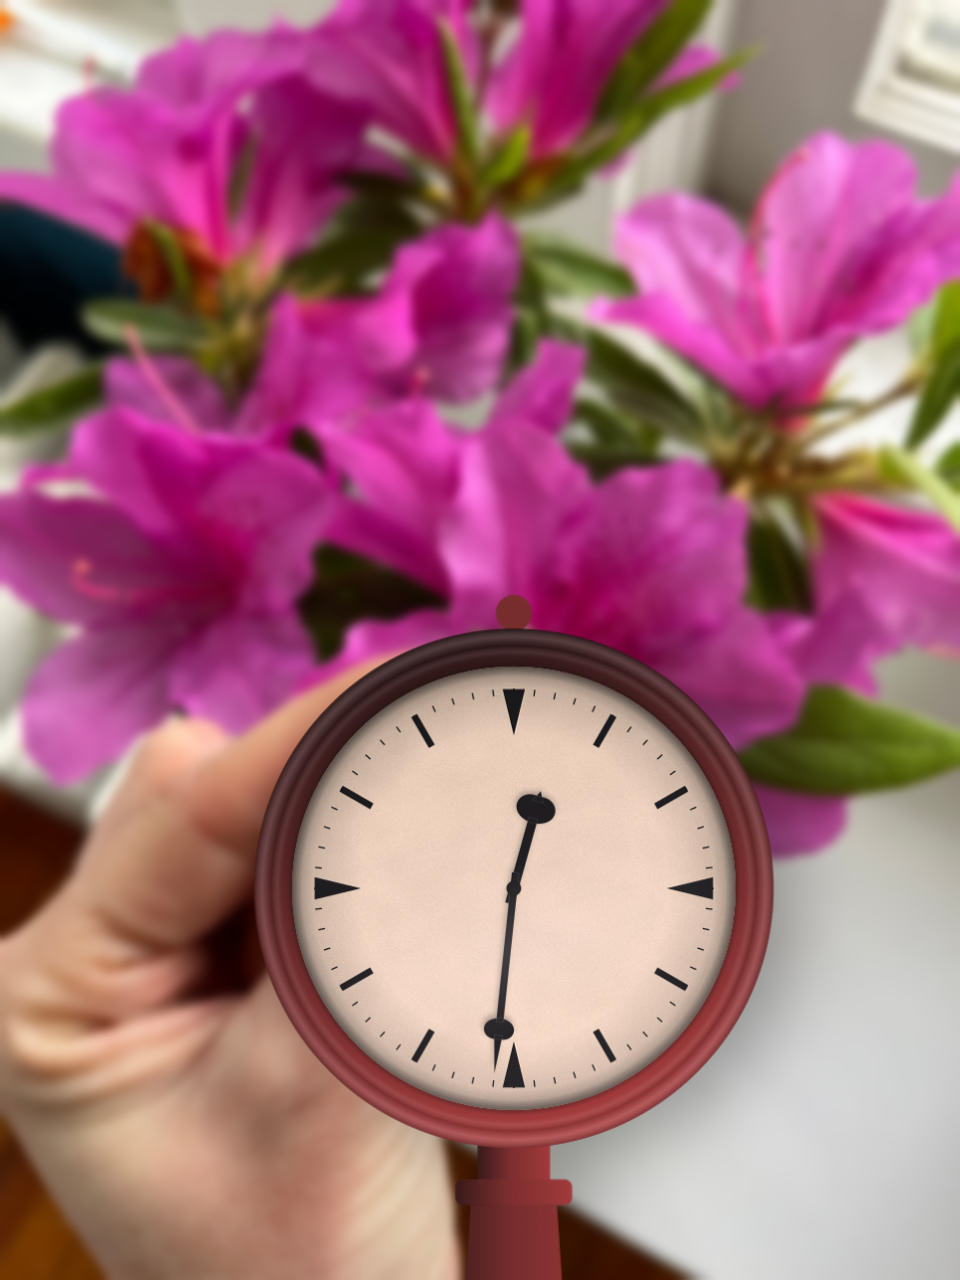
12.31
